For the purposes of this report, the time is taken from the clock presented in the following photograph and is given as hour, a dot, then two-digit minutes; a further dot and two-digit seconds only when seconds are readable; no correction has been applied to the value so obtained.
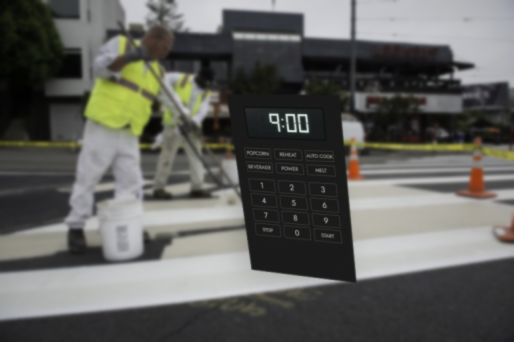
9.00
